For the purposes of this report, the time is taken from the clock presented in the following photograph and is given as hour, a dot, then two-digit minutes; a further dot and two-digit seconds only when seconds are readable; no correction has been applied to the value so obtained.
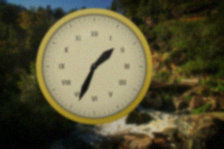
1.34
